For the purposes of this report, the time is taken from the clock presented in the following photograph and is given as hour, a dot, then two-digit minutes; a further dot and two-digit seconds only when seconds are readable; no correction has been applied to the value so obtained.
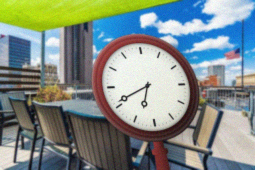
6.41
